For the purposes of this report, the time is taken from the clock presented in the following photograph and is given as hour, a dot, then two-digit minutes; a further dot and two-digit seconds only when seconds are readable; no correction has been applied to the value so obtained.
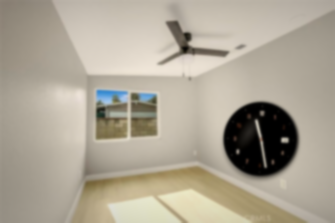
11.28
